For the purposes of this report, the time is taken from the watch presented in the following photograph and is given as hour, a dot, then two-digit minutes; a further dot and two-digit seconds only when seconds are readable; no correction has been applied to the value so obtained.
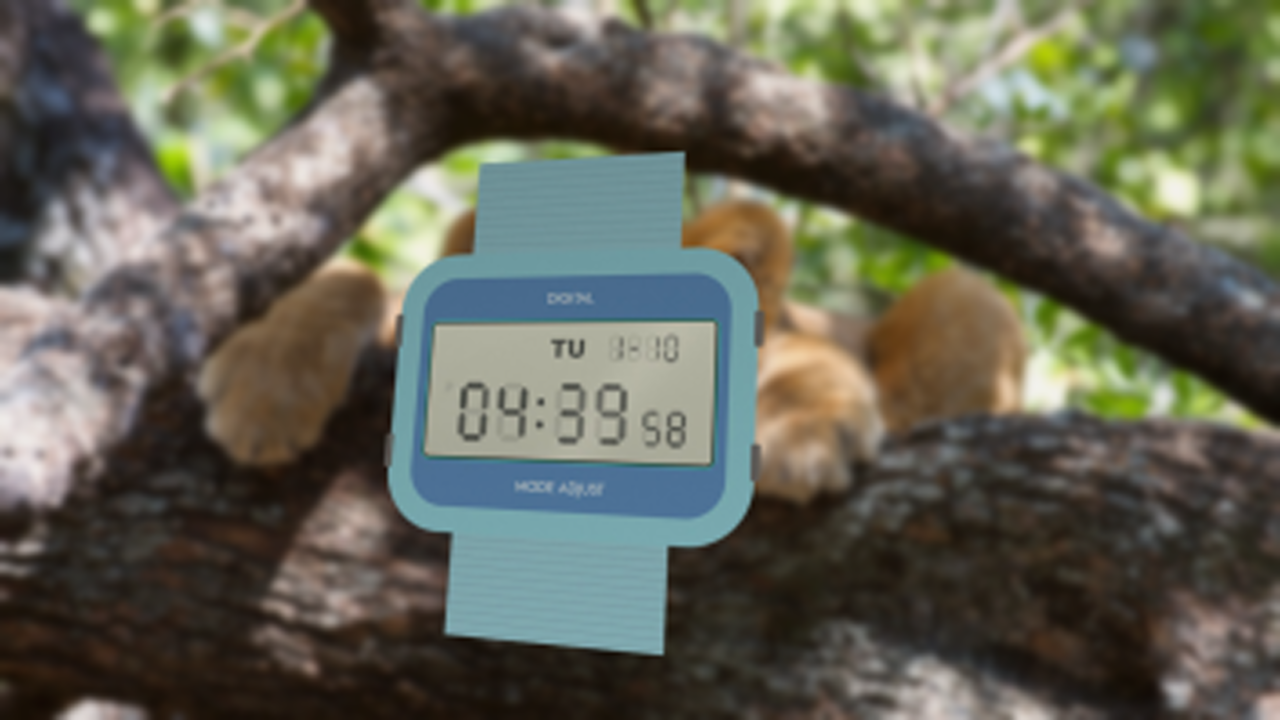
4.39.58
